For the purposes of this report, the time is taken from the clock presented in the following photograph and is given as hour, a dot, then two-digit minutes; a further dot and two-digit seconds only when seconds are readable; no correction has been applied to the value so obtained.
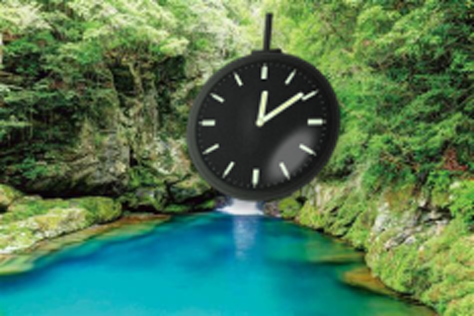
12.09
